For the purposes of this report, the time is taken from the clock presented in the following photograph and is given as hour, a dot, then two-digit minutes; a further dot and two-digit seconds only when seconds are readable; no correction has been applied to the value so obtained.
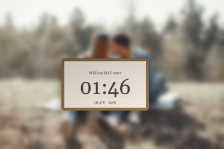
1.46
